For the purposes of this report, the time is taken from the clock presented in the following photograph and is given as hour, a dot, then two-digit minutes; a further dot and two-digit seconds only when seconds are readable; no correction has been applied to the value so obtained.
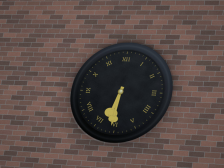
6.31
